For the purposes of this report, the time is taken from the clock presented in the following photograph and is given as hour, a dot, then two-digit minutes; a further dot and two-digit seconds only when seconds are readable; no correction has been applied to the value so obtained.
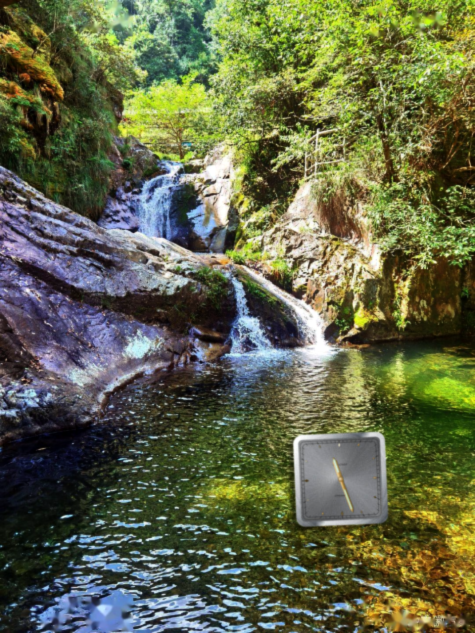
11.27
